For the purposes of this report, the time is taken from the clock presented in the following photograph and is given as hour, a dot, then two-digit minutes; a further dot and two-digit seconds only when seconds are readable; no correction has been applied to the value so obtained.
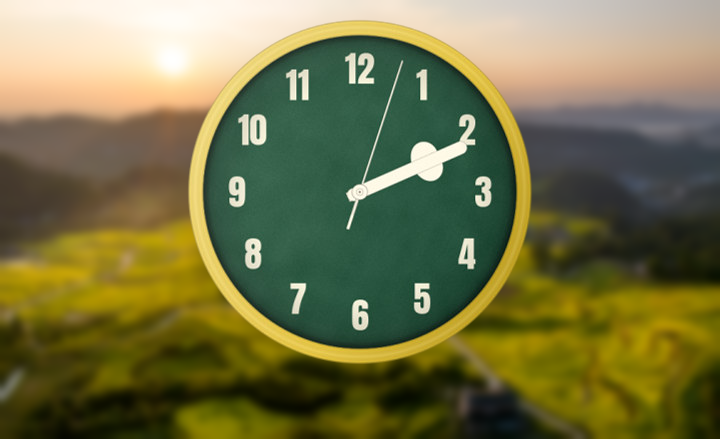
2.11.03
